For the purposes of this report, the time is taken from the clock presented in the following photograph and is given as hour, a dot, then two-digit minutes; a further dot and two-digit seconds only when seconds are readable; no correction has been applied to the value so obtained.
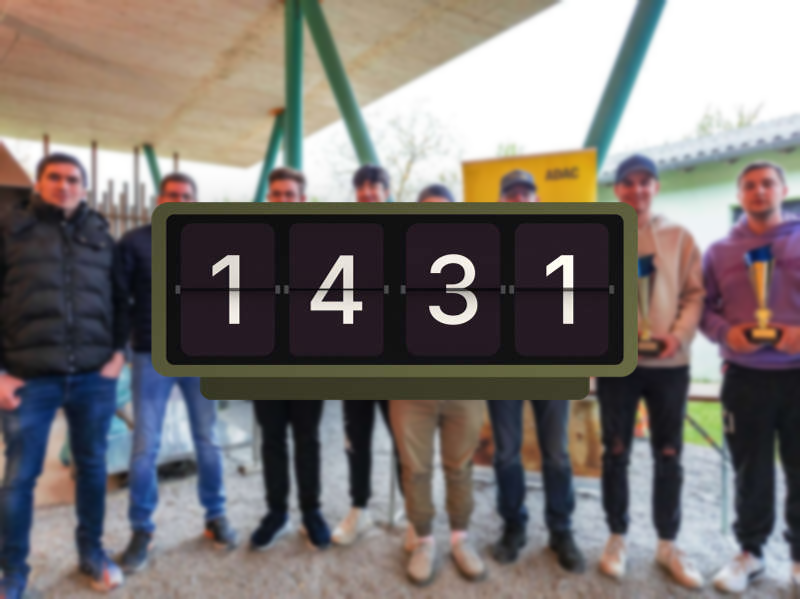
14.31
